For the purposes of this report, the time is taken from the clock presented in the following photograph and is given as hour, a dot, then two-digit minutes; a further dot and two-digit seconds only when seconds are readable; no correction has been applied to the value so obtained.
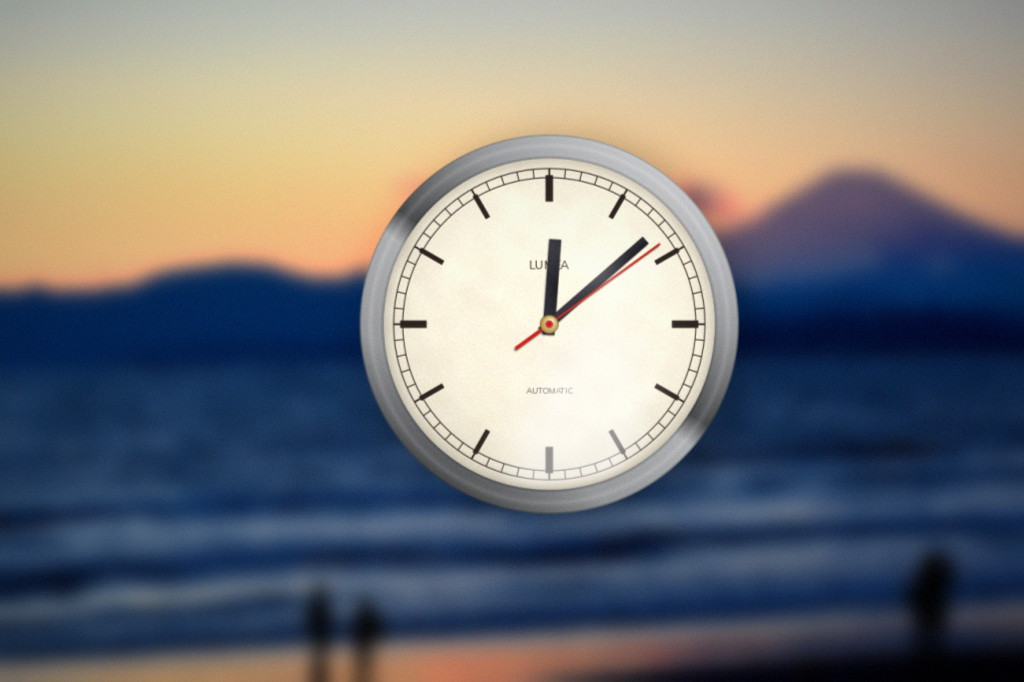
12.08.09
